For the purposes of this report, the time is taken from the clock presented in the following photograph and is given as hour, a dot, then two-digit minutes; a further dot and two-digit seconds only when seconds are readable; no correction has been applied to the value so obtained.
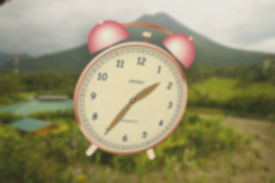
1.35
